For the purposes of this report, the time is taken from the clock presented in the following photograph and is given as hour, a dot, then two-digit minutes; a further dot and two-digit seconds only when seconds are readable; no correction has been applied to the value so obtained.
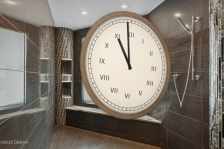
10.59
